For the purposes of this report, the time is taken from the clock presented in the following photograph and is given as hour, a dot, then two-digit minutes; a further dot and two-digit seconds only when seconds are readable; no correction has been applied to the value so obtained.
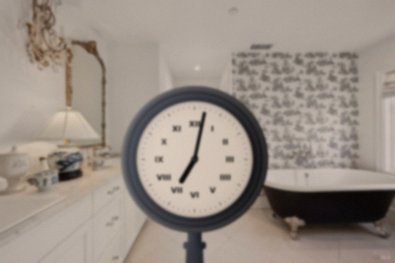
7.02
